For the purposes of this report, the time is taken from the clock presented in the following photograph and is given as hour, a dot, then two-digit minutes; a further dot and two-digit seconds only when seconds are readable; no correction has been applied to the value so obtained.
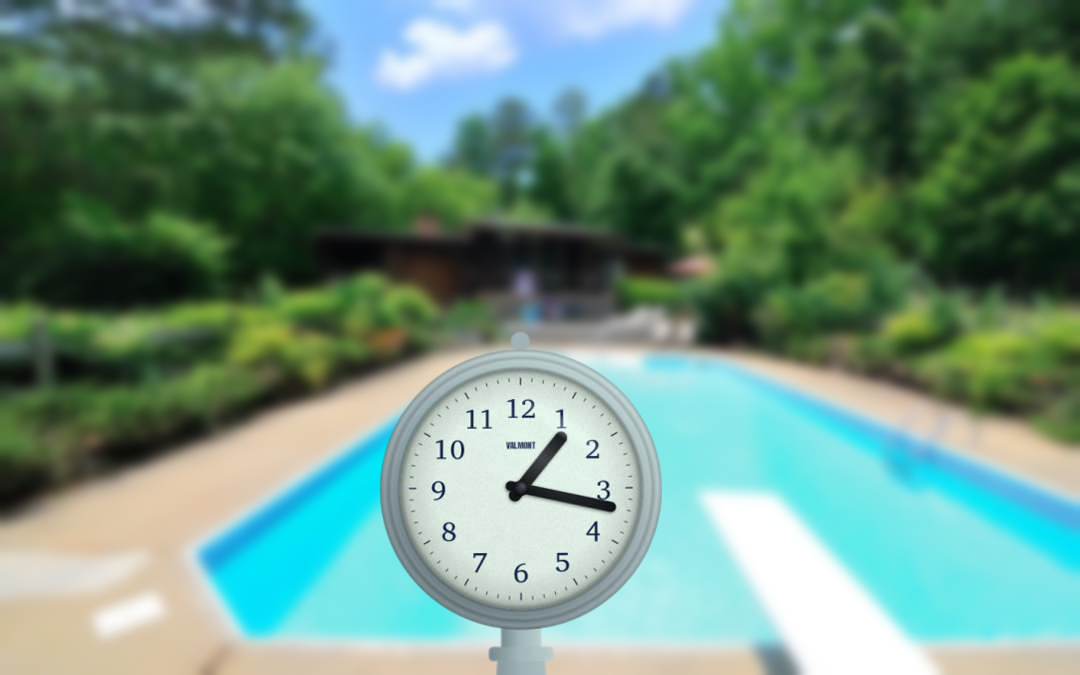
1.17
